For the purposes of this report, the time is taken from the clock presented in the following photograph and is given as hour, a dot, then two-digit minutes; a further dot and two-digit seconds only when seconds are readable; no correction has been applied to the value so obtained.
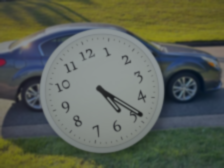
5.24
